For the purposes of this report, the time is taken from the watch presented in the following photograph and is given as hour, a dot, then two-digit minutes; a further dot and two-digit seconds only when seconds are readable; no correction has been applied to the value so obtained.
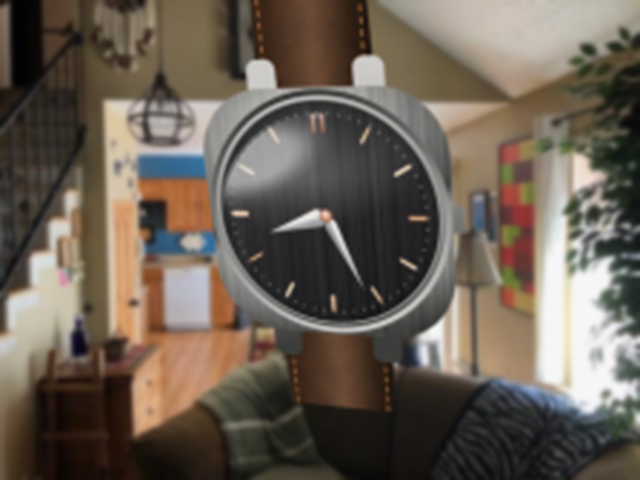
8.26
